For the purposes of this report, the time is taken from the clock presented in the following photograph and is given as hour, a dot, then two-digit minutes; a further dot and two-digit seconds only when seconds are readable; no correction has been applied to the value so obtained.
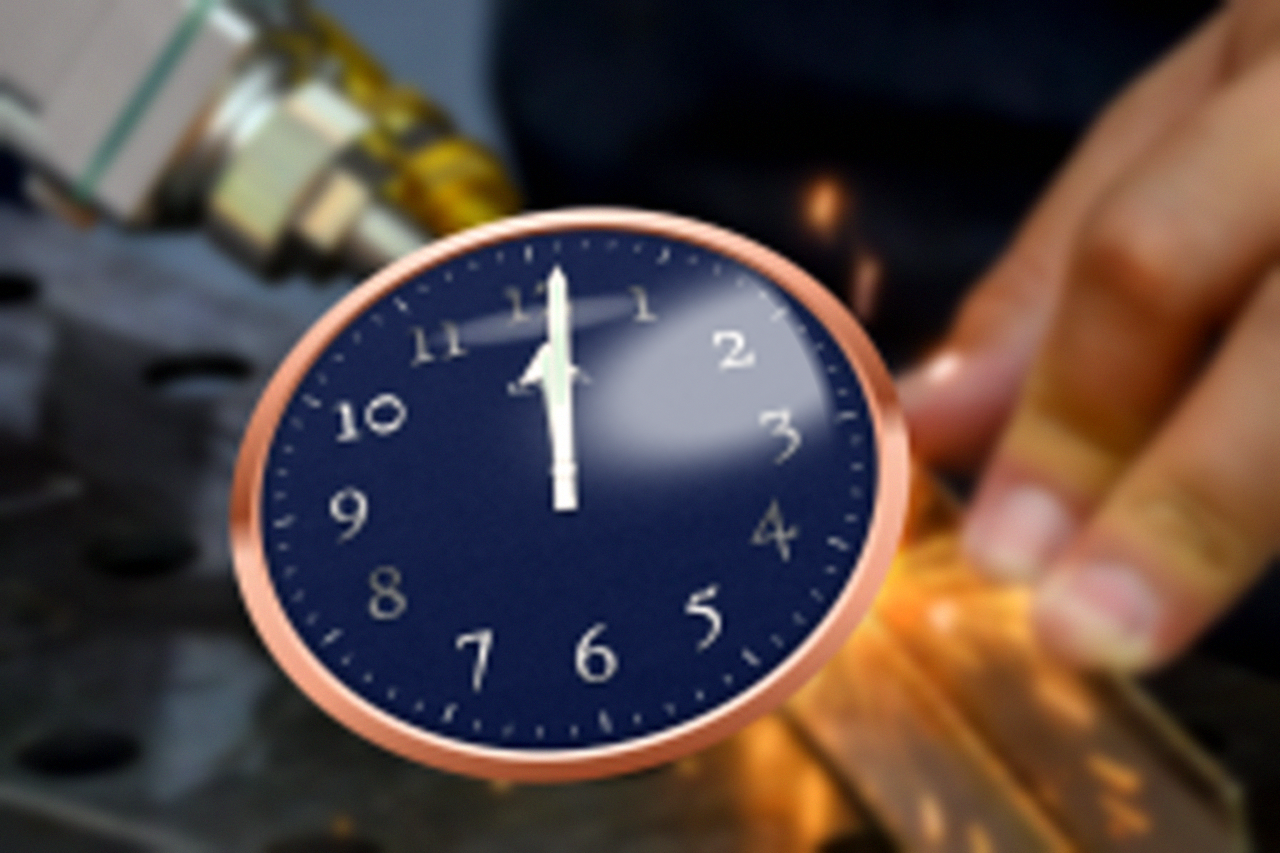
12.01
